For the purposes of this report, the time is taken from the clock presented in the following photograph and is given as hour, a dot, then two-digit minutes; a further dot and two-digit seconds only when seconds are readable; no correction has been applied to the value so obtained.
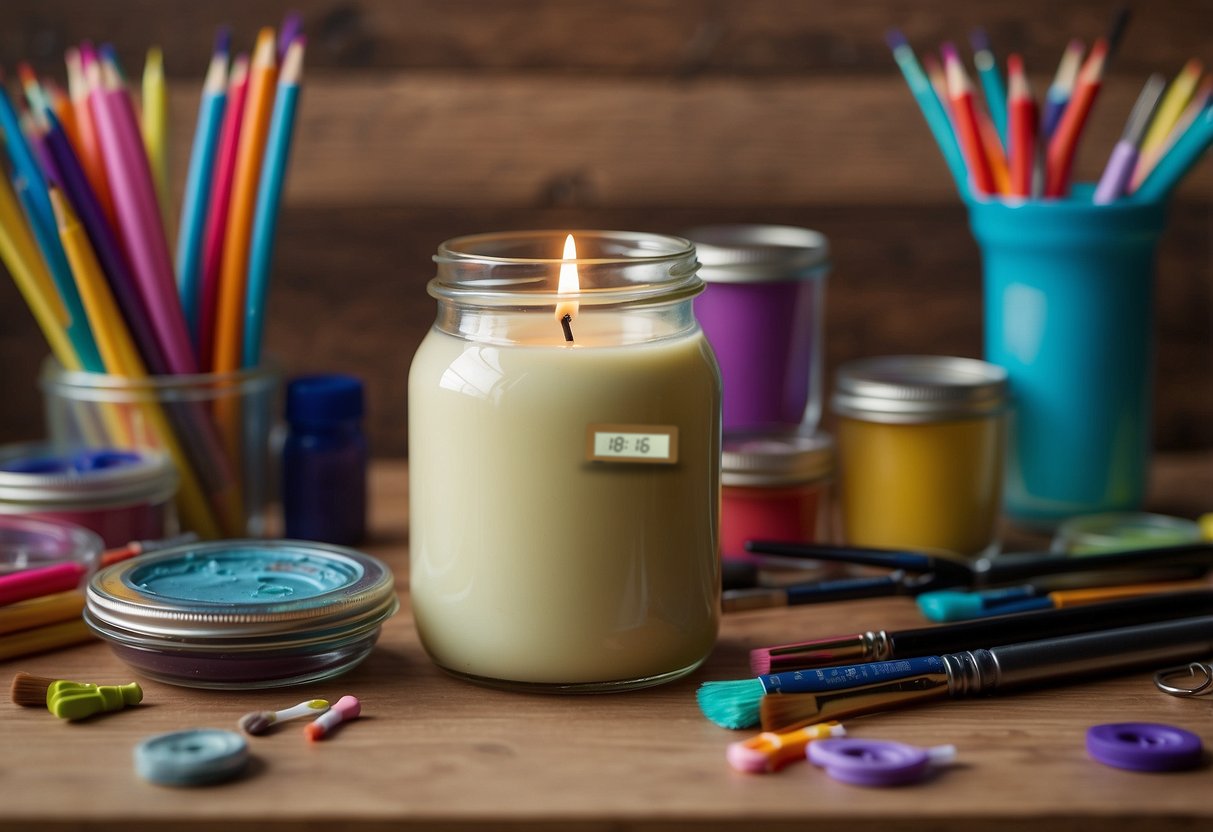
18.16
